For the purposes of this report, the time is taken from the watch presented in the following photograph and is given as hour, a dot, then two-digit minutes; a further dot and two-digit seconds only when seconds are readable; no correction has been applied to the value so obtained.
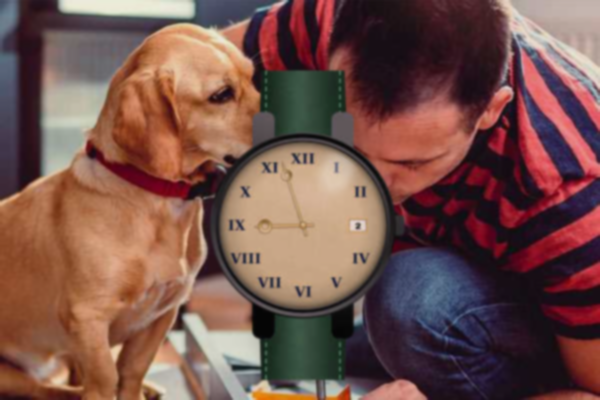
8.57
